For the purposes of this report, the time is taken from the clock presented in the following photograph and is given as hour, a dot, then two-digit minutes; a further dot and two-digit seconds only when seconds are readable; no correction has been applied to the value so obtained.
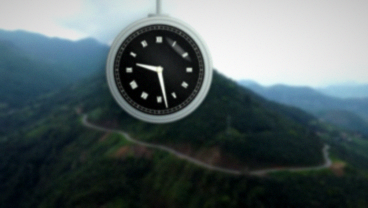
9.28
